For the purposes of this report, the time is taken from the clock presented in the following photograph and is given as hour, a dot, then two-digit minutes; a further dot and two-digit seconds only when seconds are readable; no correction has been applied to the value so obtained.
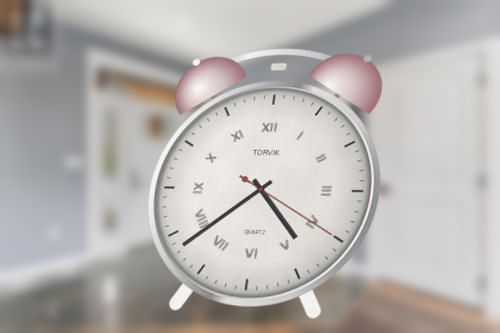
4.38.20
